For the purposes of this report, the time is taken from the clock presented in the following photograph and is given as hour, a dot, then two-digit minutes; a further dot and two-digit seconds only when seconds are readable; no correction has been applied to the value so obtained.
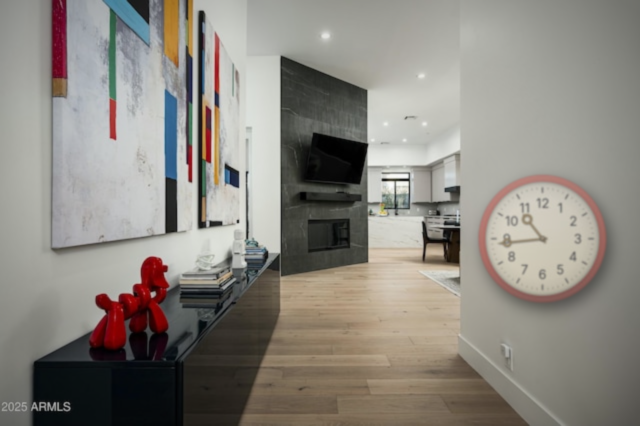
10.44
